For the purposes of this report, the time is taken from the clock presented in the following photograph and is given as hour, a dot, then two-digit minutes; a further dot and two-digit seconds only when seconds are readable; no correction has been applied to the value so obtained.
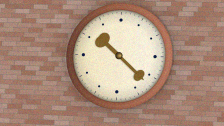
10.22
